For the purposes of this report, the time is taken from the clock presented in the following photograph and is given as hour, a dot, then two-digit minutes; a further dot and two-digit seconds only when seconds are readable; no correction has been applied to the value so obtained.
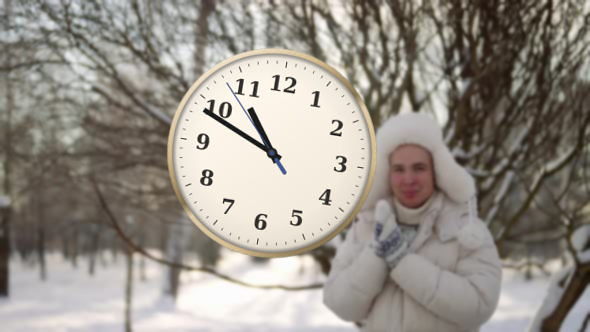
10.48.53
